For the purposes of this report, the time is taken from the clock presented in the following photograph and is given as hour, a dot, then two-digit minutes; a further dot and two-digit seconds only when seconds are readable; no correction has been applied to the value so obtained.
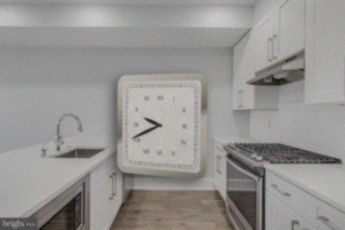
9.41
